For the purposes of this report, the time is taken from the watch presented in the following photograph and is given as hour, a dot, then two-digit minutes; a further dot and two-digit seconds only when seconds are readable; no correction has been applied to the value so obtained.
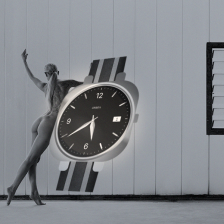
5.39
